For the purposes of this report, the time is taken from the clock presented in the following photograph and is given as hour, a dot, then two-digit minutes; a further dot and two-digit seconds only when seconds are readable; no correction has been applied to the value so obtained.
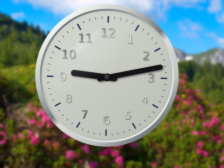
9.13
